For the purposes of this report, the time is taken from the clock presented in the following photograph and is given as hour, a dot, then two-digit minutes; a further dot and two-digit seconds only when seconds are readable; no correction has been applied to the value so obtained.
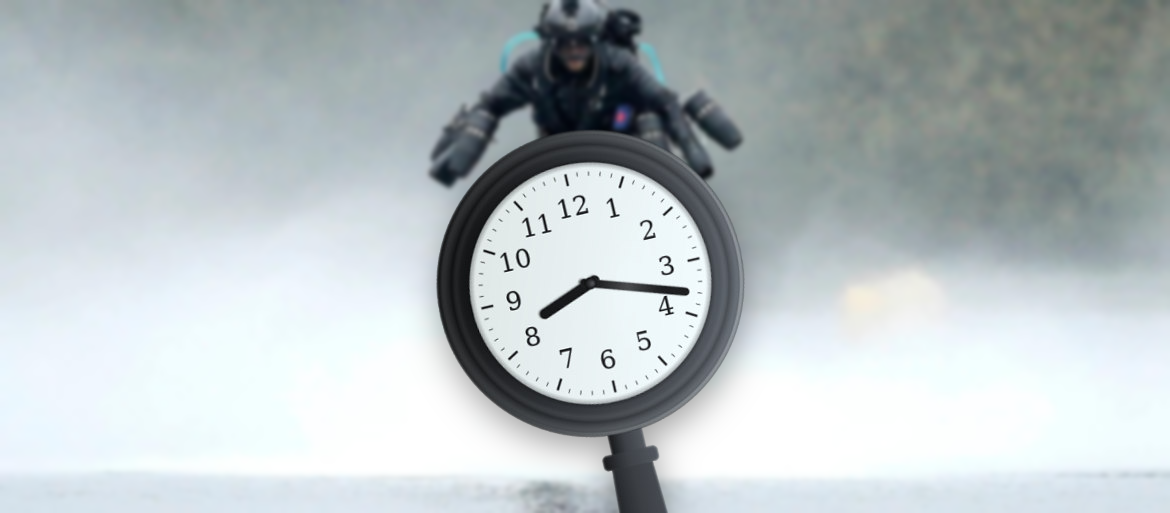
8.18
